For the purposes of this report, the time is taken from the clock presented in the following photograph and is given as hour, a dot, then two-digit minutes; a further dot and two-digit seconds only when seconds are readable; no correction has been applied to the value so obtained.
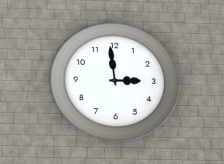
2.59
